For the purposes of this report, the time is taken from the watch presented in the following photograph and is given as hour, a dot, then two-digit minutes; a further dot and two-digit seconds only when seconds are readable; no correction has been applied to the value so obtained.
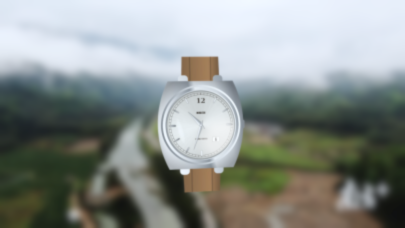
10.33
